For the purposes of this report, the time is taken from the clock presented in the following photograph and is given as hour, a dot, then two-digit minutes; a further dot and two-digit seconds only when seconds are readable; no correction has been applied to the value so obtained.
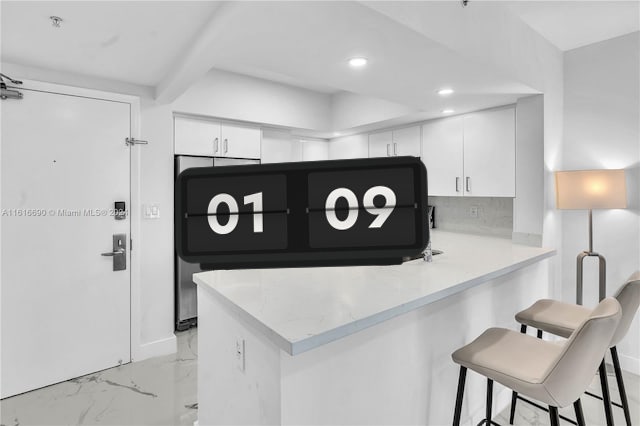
1.09
